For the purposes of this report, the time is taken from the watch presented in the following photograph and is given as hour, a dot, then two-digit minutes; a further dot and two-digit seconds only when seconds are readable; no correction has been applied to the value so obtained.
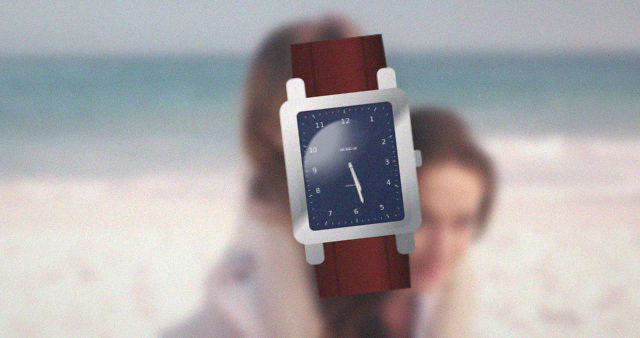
5.28
